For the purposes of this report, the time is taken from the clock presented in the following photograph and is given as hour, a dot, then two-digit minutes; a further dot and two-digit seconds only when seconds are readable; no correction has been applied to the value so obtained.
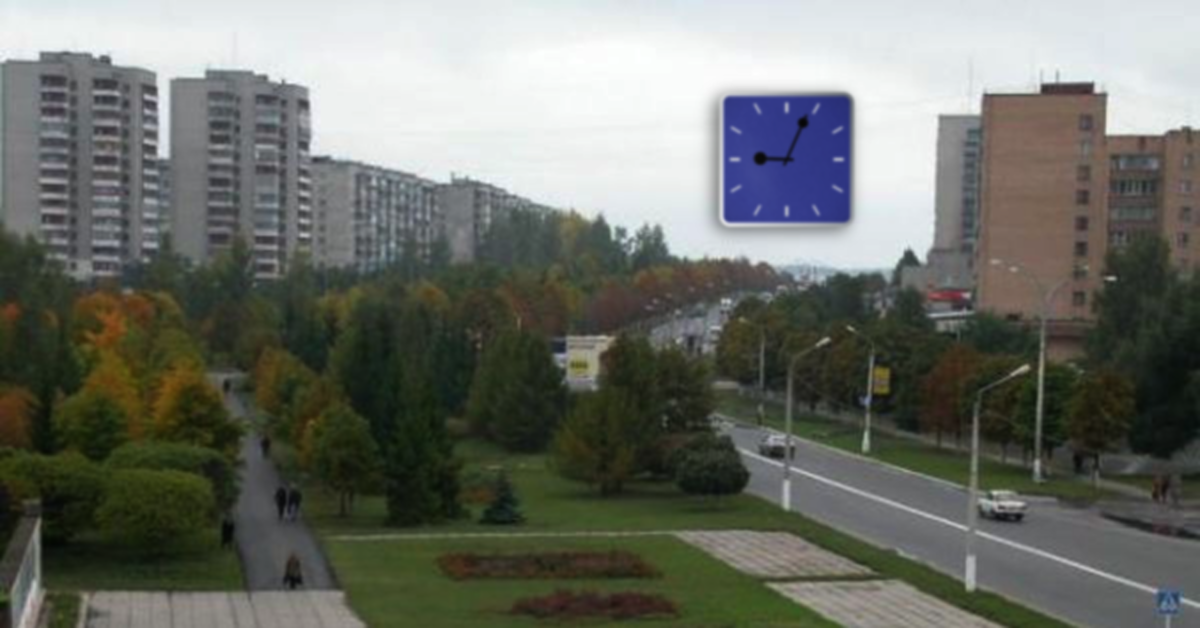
9.04
